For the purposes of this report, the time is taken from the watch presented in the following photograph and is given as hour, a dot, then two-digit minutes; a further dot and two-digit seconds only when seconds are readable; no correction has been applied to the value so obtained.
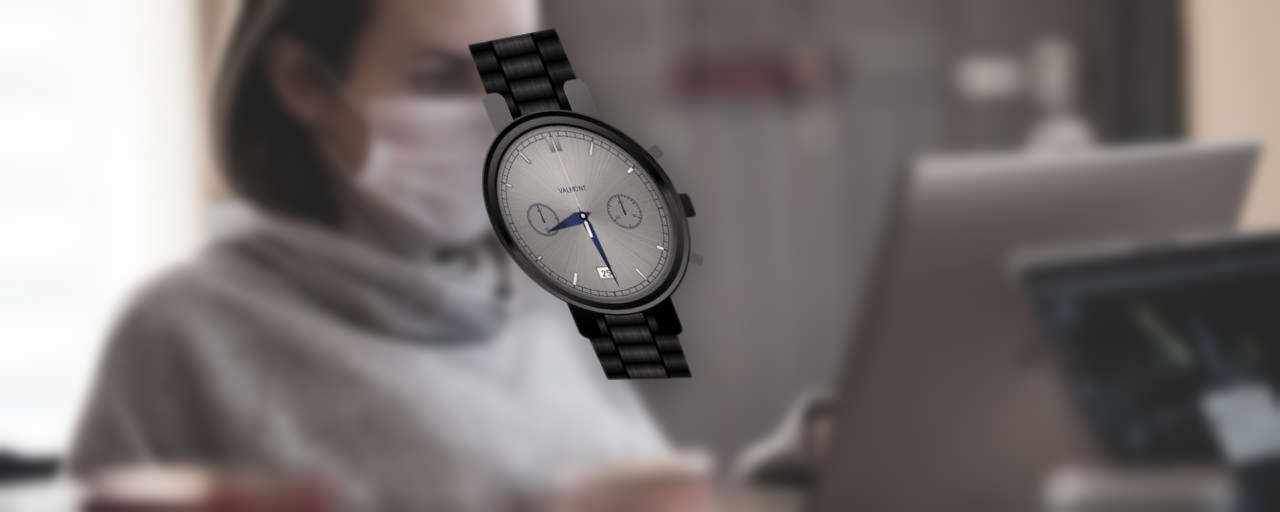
8.29
